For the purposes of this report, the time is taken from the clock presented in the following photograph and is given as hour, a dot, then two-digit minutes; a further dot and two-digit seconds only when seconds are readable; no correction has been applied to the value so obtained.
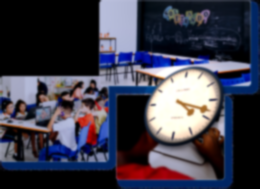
4.18
